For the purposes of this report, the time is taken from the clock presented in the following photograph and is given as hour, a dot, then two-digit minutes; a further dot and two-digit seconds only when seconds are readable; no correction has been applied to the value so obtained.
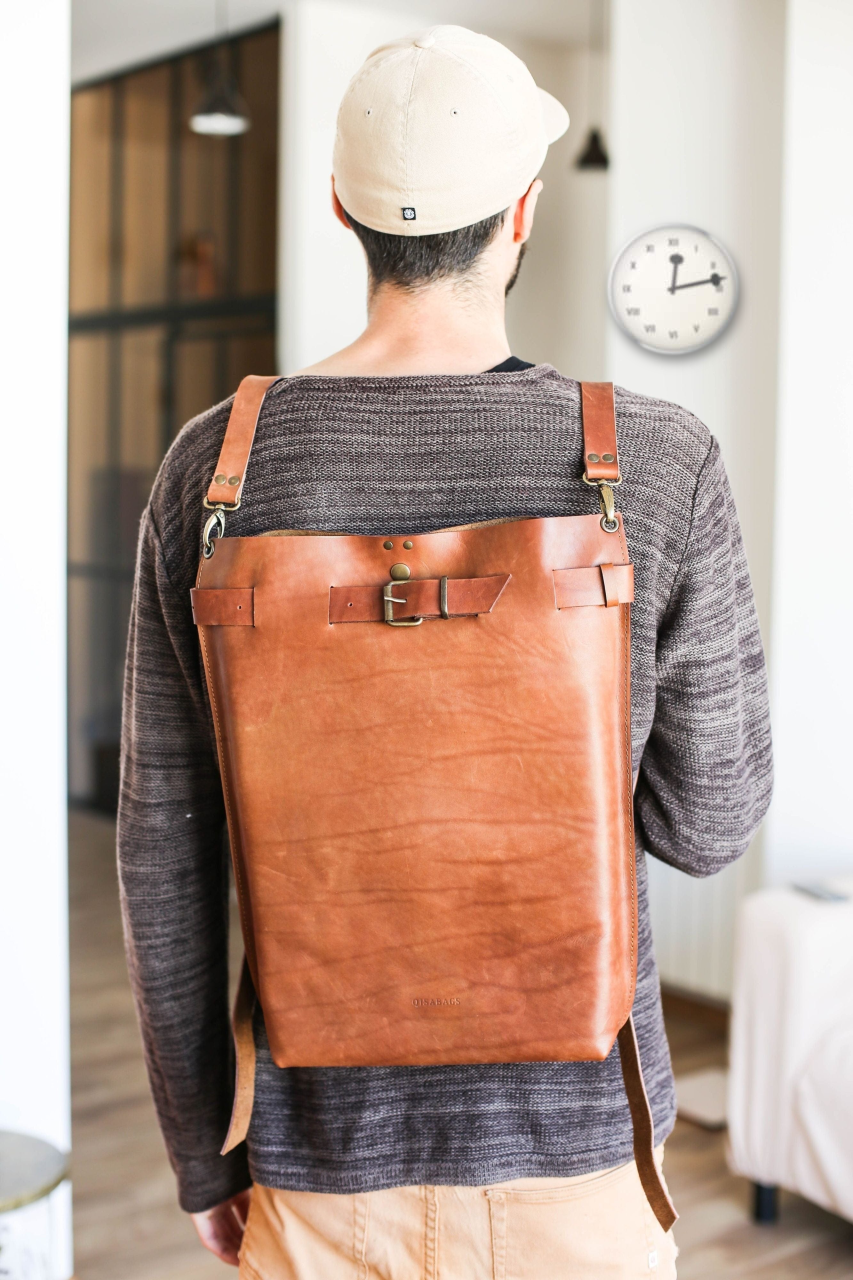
12.13
